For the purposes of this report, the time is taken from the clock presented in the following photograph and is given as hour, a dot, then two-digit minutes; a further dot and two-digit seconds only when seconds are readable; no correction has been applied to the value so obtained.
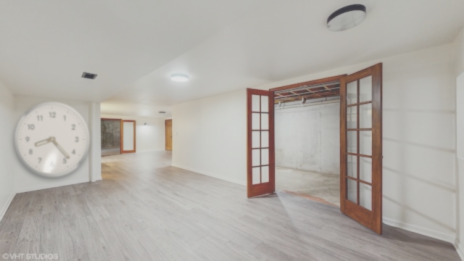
8.23
